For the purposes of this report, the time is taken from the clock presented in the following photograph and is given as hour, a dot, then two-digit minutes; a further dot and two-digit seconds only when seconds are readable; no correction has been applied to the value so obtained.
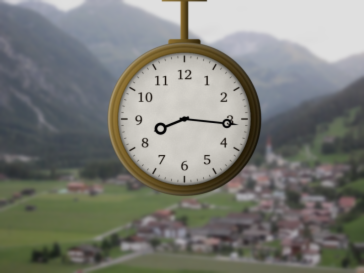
8.16
